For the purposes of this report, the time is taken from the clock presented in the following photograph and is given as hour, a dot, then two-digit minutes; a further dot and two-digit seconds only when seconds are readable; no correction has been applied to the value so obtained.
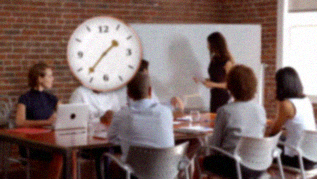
1.37
